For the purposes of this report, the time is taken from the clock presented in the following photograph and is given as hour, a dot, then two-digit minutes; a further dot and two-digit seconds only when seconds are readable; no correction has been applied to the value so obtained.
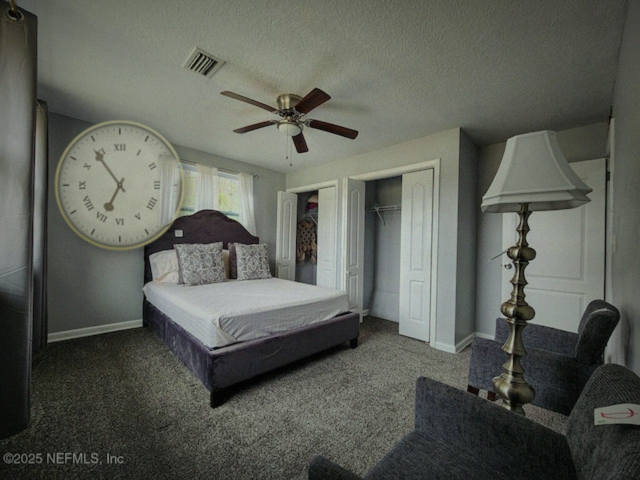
6.54
